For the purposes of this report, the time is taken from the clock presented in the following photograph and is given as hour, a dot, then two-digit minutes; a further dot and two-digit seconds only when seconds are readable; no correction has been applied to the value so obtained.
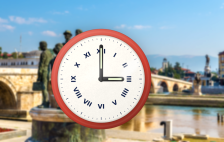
3.00
